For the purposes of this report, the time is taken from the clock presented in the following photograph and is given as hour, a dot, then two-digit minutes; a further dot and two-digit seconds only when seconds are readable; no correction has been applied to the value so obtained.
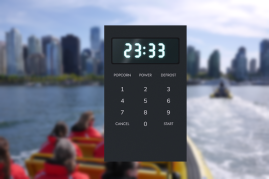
23.33
